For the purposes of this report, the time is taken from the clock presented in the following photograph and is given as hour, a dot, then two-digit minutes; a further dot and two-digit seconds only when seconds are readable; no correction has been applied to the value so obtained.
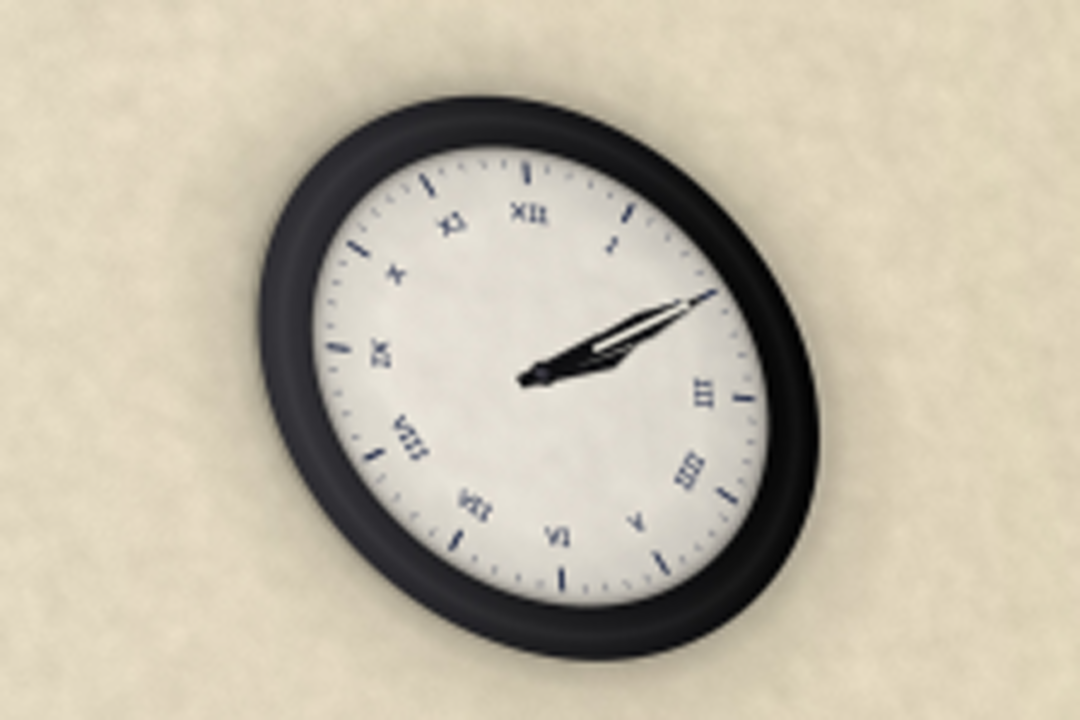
2.10
